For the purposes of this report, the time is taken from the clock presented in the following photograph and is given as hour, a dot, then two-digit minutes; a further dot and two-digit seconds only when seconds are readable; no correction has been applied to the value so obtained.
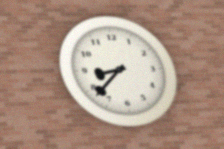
8.38
